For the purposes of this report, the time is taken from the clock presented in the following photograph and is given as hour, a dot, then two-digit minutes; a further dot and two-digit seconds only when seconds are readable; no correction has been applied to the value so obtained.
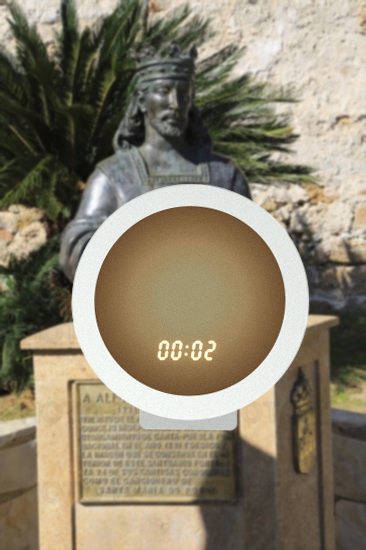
0.02
